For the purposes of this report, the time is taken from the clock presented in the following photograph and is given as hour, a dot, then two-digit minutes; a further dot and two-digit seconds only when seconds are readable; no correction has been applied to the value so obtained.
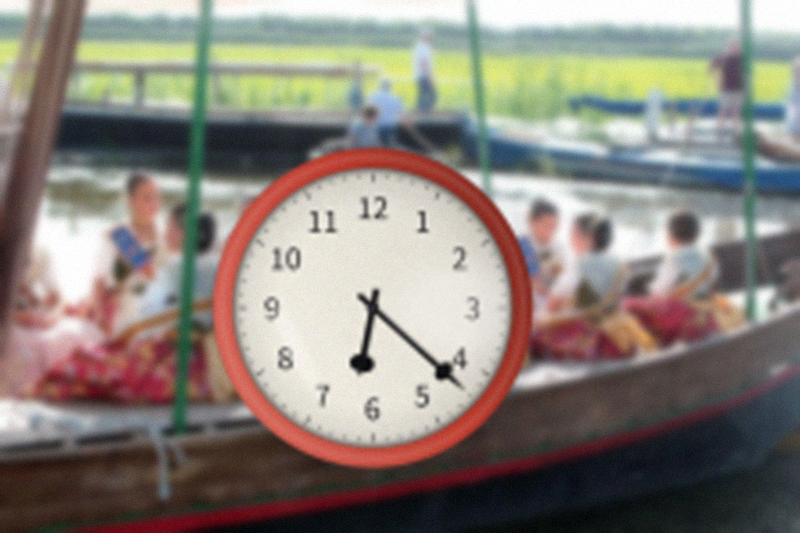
6.22
